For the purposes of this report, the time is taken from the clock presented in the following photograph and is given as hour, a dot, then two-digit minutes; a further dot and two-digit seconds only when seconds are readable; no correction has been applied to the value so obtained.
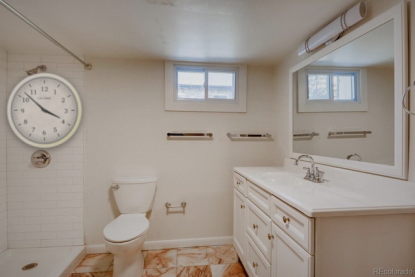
3.52
